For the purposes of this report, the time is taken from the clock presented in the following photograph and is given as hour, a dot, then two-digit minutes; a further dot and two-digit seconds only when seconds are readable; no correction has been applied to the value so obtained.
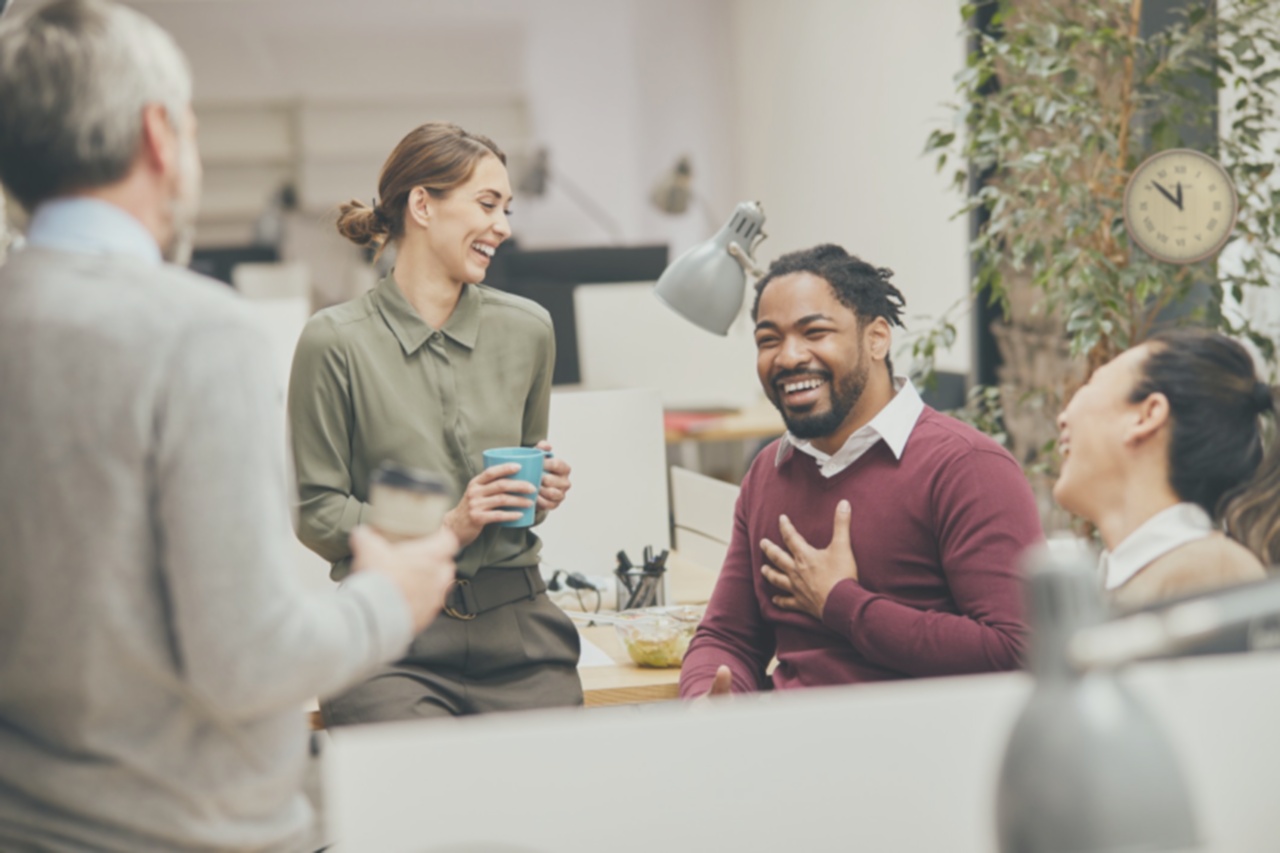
11.52
